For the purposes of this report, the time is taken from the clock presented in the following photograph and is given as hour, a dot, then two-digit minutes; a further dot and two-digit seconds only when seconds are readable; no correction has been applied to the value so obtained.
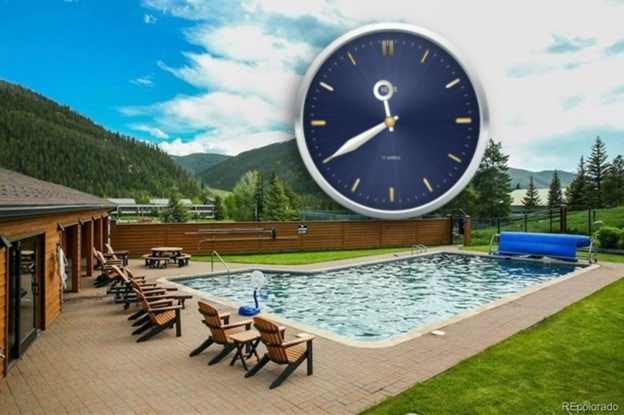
11.40
